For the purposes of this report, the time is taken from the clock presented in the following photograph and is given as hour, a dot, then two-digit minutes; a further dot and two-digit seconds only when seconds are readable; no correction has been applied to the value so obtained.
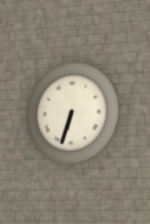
6.33
